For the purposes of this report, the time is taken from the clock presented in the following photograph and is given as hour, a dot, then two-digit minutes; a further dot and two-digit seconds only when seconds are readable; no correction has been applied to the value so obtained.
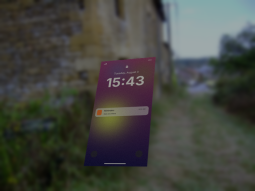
15.43
